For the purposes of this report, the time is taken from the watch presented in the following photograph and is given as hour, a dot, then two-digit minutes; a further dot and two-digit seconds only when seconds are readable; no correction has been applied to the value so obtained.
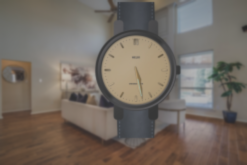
5.28
